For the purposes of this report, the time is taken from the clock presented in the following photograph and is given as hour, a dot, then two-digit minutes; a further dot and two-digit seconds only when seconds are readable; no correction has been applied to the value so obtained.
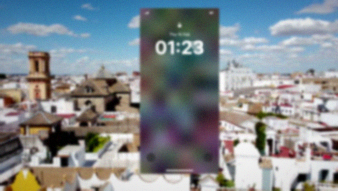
1.23
